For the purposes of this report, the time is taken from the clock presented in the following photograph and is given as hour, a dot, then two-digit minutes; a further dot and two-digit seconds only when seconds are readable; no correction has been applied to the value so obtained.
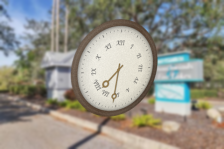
7.31
